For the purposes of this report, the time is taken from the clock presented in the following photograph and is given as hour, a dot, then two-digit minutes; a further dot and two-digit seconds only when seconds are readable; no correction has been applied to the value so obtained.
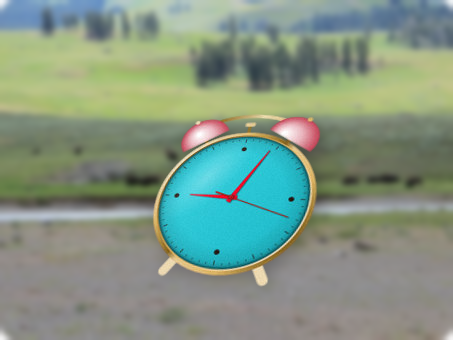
9.04.18
